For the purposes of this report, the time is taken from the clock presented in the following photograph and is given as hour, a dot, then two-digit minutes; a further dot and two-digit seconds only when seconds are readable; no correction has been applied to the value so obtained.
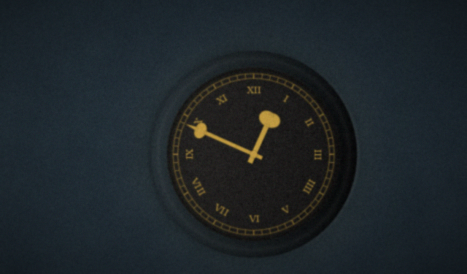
12.49
